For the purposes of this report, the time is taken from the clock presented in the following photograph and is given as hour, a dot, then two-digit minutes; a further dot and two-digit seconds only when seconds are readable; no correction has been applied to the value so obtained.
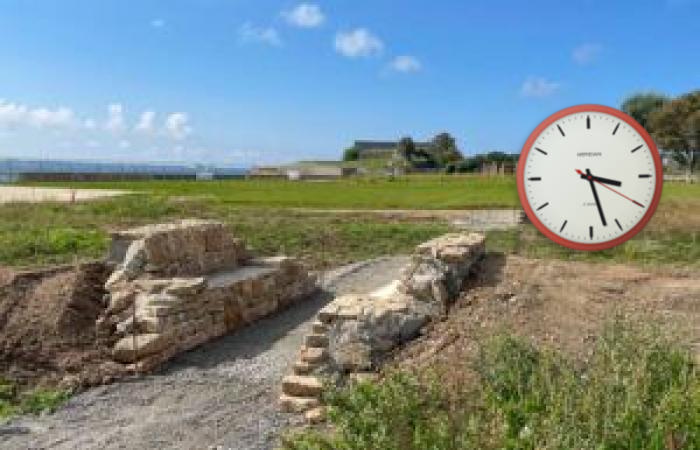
3.27.20
